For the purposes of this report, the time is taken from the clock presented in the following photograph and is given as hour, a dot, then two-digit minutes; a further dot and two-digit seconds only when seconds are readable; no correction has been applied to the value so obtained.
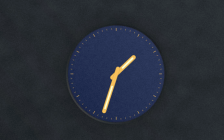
1.33
